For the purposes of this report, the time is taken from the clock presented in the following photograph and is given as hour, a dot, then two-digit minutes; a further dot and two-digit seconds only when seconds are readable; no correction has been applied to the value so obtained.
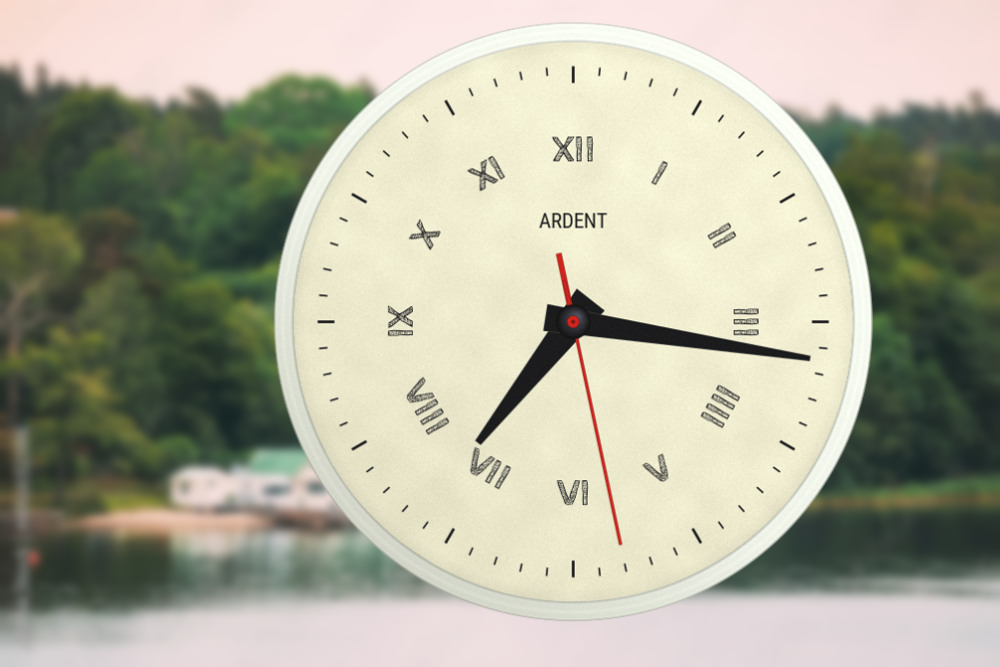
7.16.28
